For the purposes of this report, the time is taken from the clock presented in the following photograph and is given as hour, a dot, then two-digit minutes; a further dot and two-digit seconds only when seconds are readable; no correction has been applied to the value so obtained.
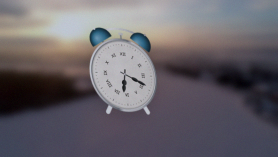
6.19
